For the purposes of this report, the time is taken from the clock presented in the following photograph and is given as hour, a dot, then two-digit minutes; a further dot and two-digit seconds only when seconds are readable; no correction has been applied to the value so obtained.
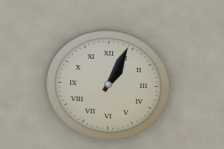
1.04
